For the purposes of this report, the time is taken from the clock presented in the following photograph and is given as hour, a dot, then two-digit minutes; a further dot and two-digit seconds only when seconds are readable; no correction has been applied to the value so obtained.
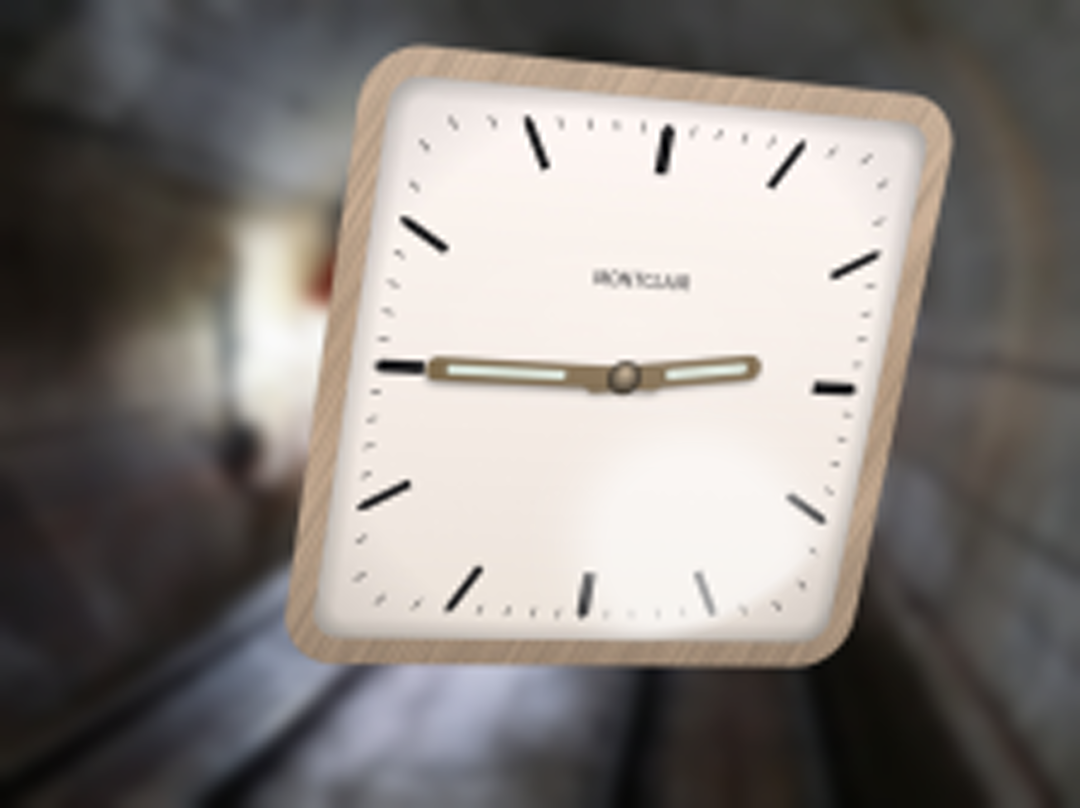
2.45
